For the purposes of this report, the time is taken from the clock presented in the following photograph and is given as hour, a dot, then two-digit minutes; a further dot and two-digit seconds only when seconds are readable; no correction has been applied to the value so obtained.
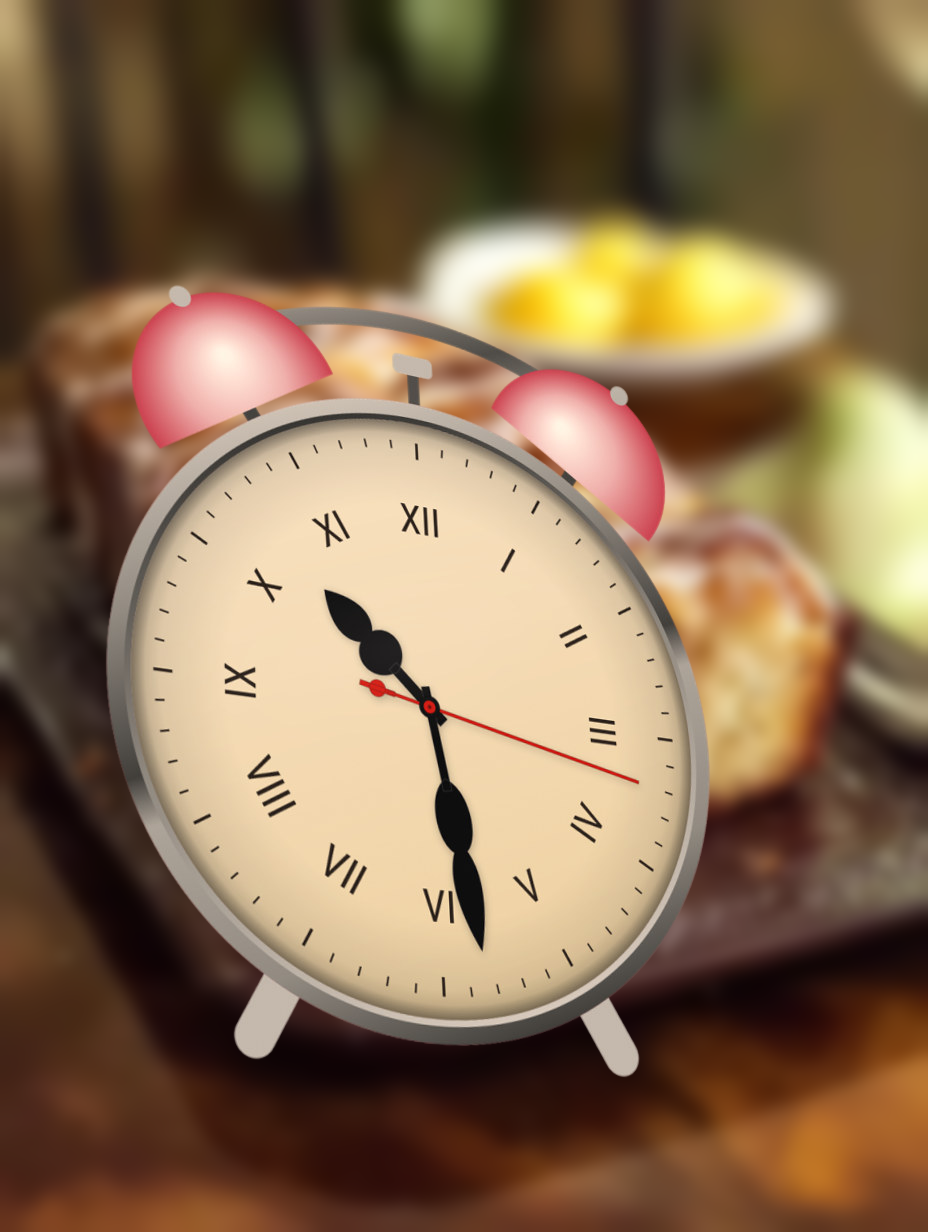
10.28.17
